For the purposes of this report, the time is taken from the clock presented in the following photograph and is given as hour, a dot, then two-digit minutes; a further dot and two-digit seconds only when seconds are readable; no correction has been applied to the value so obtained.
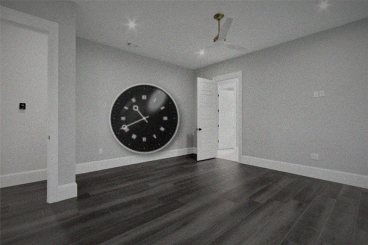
10.41
